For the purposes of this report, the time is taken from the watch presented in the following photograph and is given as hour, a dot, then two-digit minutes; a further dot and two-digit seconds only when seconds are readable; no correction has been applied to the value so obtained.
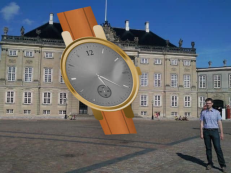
5.21
